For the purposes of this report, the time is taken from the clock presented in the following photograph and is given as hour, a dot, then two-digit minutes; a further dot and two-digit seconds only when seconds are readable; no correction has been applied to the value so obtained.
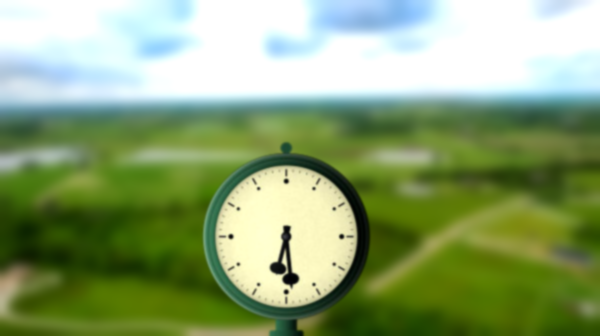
6.29
